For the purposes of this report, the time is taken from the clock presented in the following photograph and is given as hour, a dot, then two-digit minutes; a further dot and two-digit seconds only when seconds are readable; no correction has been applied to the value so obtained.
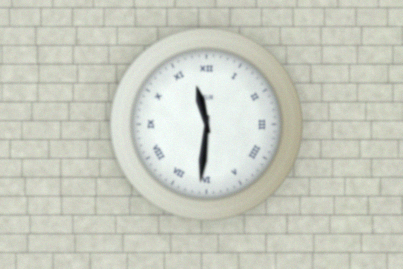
11.31
